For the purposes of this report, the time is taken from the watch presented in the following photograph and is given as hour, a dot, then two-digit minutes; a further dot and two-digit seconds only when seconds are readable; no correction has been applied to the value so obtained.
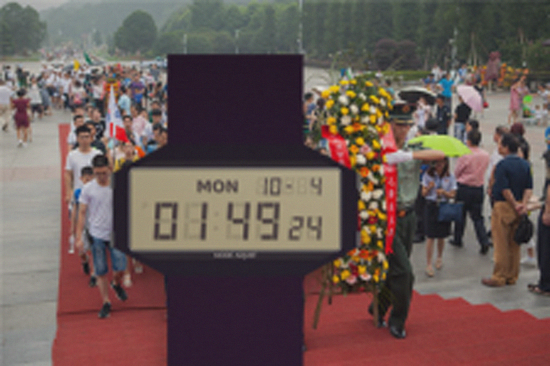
1.49.24
